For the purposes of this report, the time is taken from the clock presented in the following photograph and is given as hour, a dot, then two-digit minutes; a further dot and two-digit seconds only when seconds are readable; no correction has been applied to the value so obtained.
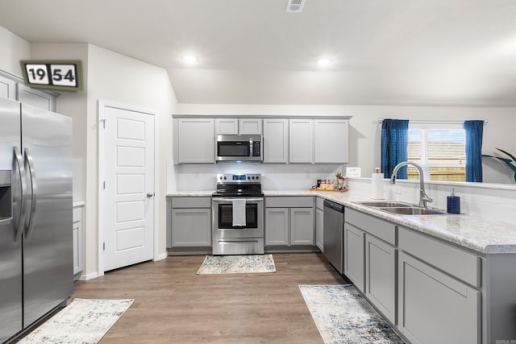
19.54
